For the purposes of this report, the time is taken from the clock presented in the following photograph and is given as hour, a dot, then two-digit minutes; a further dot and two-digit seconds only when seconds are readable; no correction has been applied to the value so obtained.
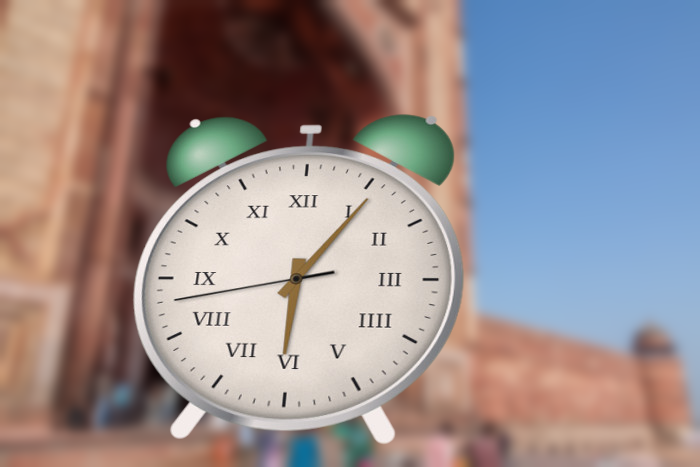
6.05.43
